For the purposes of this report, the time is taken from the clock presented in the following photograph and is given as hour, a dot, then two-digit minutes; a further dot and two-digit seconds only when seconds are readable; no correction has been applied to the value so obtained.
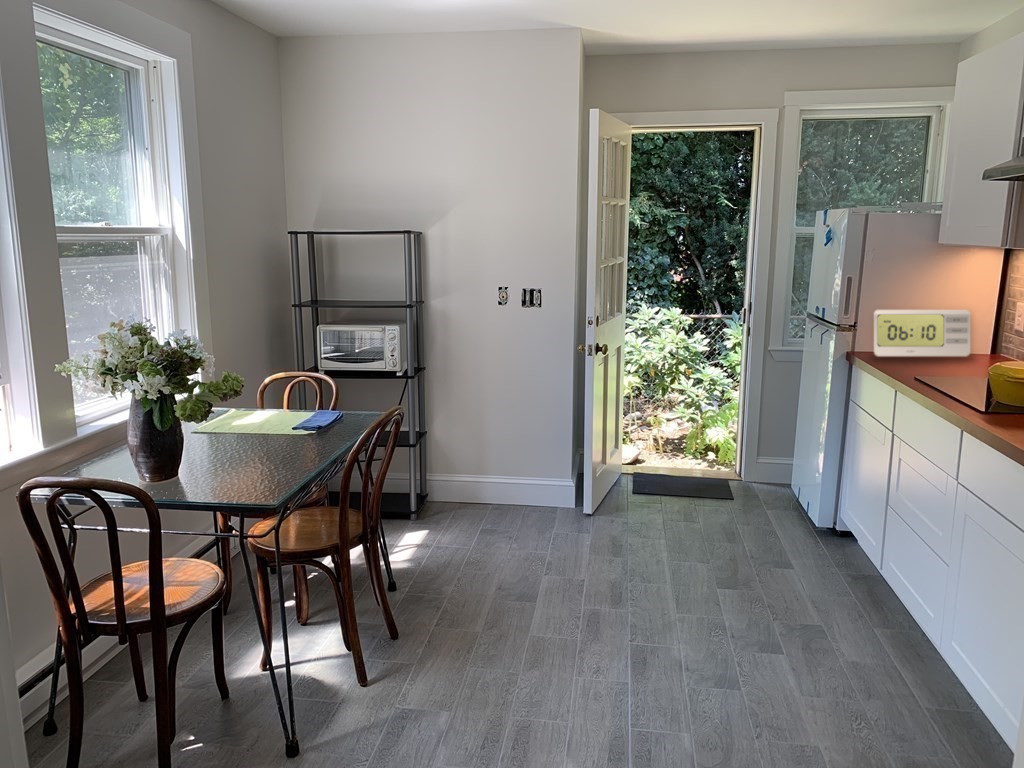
6.10
